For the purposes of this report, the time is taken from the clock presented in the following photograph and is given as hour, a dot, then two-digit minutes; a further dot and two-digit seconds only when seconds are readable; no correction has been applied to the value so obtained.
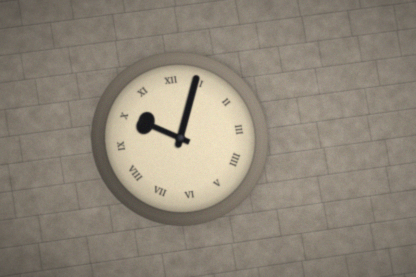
10.04
